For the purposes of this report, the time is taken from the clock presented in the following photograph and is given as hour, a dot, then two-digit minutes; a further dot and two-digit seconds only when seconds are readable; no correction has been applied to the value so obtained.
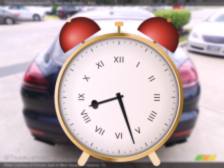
8.27
